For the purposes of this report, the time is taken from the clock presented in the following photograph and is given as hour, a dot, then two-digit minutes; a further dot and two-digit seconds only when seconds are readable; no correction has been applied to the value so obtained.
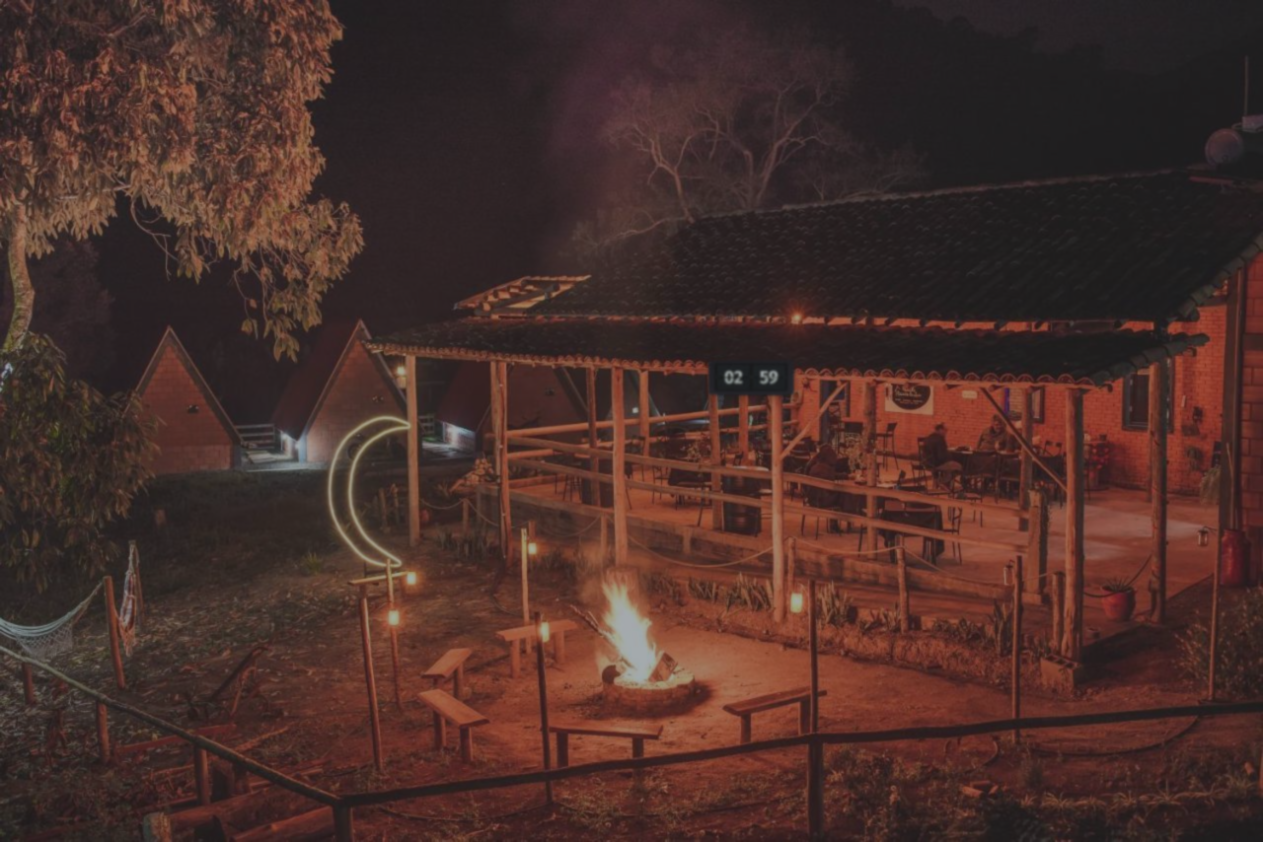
2.59
